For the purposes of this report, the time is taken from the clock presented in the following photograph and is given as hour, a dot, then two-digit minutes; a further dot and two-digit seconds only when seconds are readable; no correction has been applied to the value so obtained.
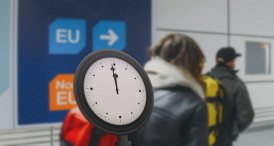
11.59
